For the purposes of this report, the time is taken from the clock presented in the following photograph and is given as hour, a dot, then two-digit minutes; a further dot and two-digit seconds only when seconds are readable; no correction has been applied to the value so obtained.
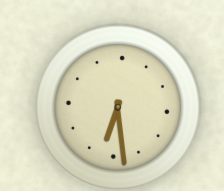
6.28
